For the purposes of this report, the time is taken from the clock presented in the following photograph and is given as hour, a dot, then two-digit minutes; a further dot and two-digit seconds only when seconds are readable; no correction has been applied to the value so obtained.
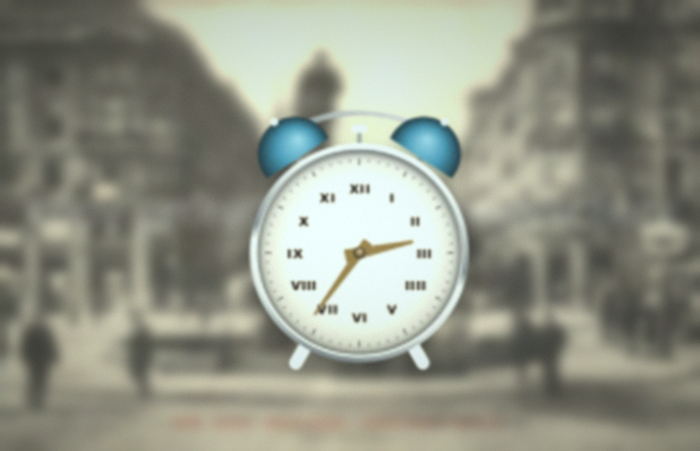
2.36
